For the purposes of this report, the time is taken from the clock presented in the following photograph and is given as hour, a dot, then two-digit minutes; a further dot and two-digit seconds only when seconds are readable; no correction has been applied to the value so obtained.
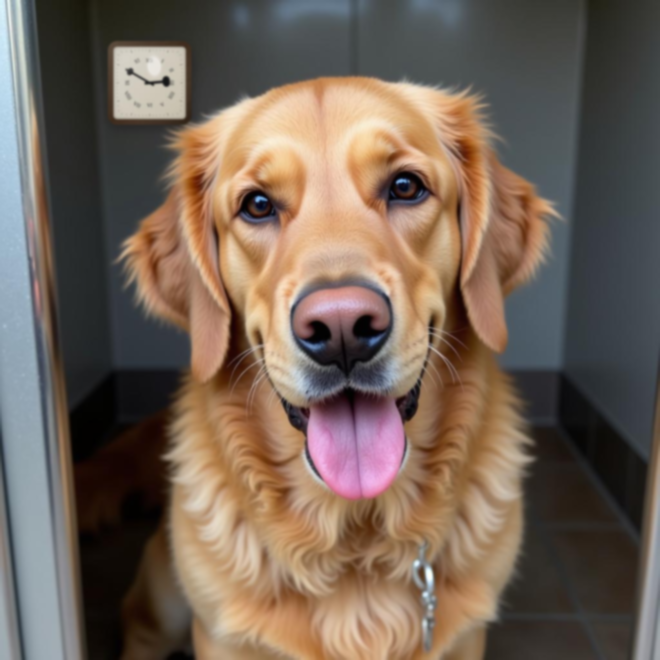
2.50
